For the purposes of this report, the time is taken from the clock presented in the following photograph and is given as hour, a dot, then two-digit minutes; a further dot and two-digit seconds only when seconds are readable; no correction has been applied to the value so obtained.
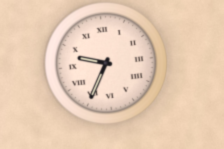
9.35
